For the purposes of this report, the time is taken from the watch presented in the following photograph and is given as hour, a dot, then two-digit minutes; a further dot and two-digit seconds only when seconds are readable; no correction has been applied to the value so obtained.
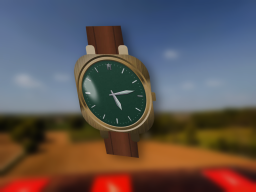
5.13
